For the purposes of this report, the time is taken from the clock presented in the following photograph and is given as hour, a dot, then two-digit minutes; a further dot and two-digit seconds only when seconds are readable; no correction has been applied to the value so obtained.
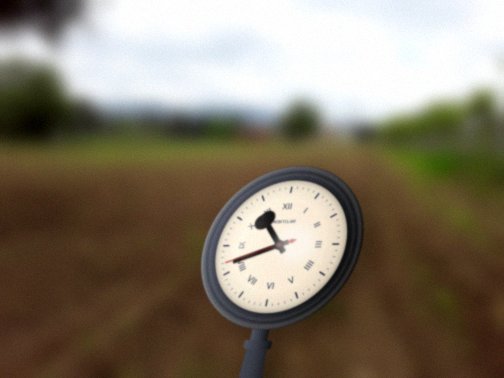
10.41.42
